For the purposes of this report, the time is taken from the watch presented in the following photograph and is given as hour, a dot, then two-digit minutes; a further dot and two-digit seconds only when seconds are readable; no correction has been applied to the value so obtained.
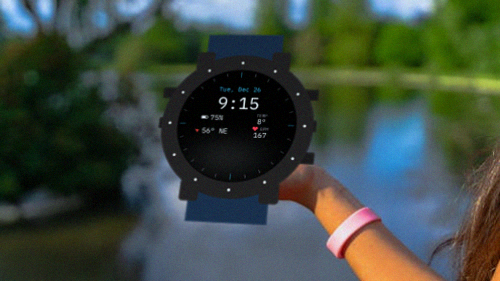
9.15
